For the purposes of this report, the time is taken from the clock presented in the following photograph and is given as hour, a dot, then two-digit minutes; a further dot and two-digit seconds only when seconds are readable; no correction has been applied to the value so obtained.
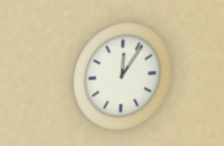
12.06
